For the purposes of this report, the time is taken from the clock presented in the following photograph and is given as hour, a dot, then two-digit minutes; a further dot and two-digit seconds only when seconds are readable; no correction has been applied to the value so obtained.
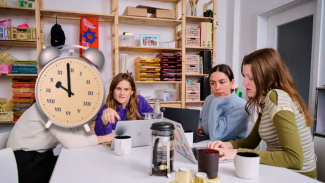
9.59
